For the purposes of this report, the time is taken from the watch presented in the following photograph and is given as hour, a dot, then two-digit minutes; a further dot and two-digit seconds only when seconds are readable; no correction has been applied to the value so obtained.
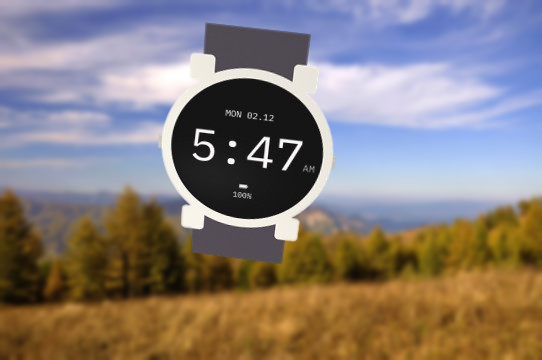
5.47
